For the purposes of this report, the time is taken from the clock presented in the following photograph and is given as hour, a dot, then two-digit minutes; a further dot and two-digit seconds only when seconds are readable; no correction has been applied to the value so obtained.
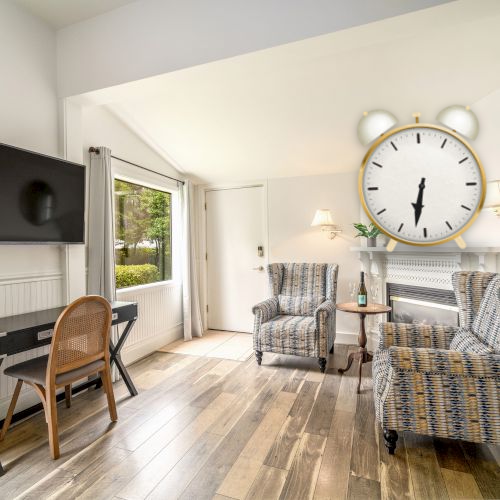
6.32
